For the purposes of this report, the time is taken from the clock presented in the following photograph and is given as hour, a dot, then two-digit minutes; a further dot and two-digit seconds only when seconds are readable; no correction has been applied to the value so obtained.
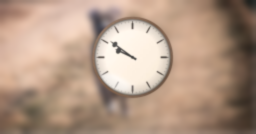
9.51
